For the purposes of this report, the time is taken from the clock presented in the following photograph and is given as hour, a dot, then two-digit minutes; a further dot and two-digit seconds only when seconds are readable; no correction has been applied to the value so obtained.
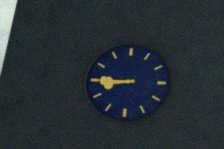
8.45
